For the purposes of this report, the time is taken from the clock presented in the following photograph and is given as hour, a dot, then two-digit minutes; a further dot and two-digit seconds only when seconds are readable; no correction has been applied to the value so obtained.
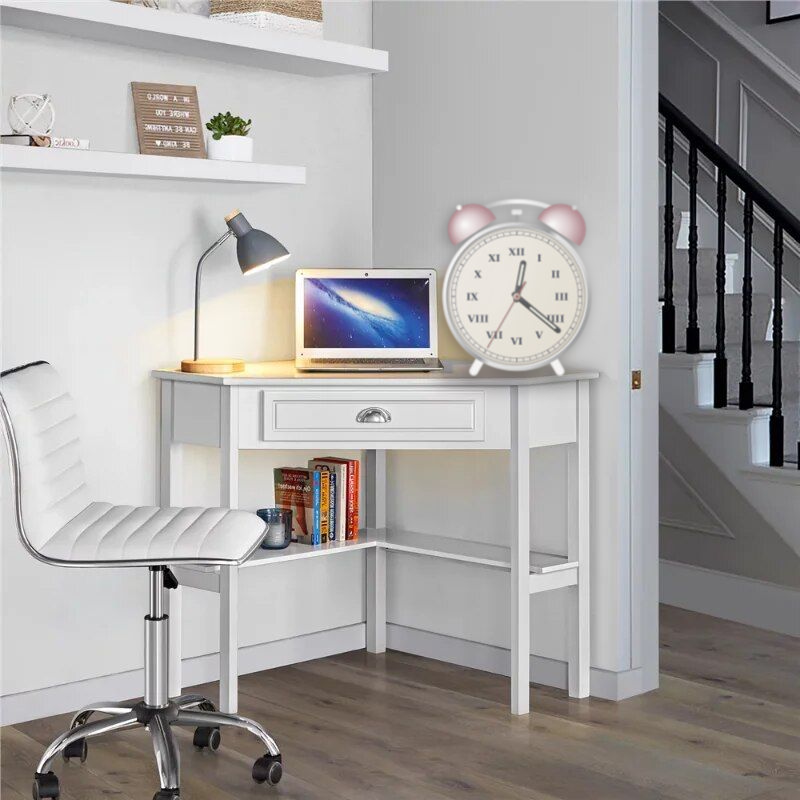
12.21.35
